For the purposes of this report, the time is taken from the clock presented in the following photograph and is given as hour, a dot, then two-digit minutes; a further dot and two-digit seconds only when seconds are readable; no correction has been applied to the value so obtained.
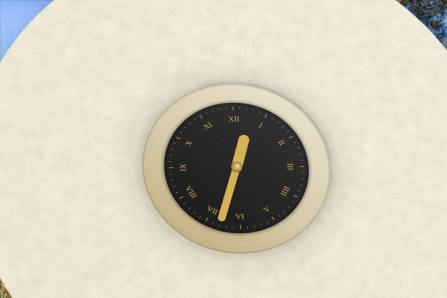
12.33
